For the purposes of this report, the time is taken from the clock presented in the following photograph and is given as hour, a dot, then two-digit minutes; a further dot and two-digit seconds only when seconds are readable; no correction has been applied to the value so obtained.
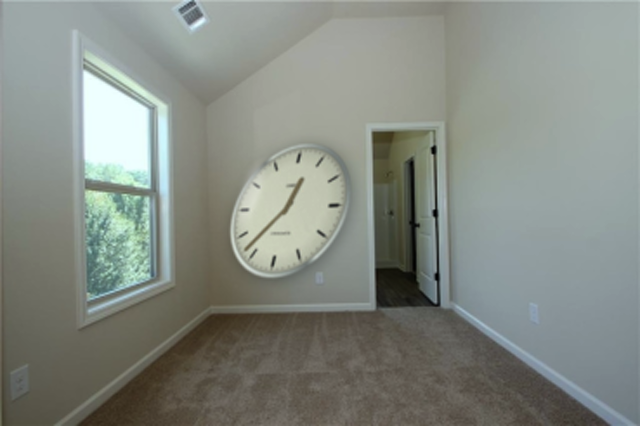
12.37
